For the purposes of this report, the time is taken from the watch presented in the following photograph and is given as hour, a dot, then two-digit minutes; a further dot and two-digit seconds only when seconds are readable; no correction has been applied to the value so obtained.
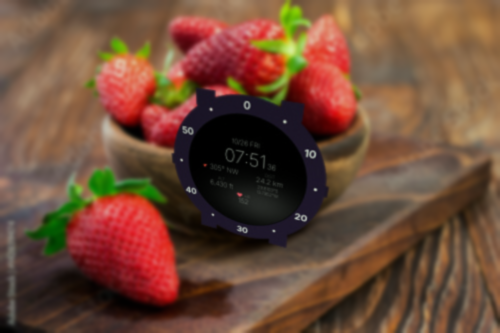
7.51
